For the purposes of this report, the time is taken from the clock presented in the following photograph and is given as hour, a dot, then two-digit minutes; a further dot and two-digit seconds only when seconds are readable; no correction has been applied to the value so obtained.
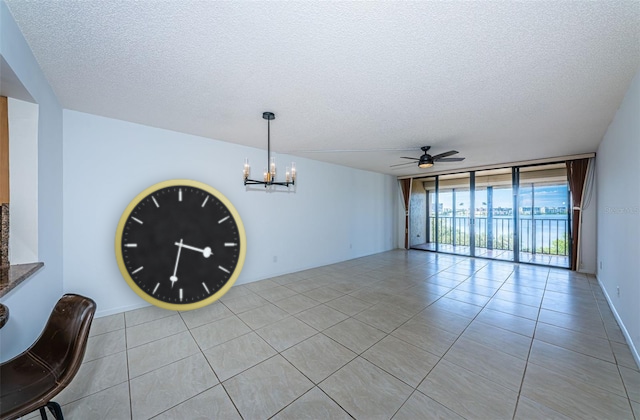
3.32
